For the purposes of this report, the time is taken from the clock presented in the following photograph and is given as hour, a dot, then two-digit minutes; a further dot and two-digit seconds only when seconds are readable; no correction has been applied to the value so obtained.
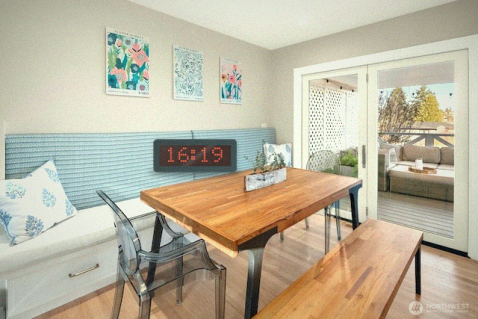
16.19
